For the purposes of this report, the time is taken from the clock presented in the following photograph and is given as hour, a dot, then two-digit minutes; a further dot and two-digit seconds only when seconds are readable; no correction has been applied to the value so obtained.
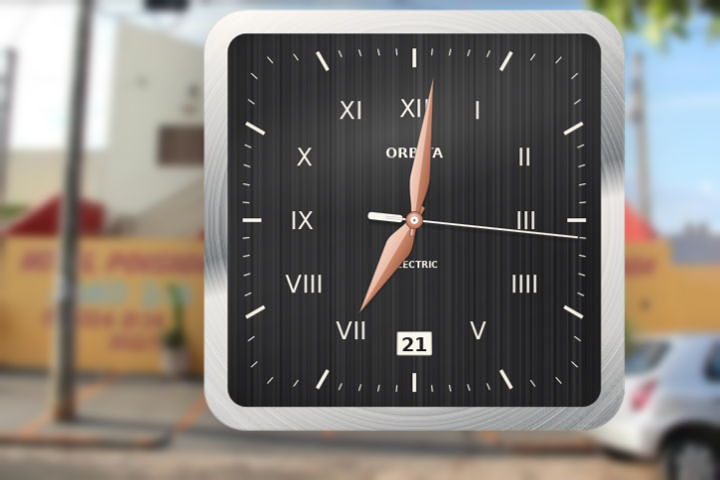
7.01.16
